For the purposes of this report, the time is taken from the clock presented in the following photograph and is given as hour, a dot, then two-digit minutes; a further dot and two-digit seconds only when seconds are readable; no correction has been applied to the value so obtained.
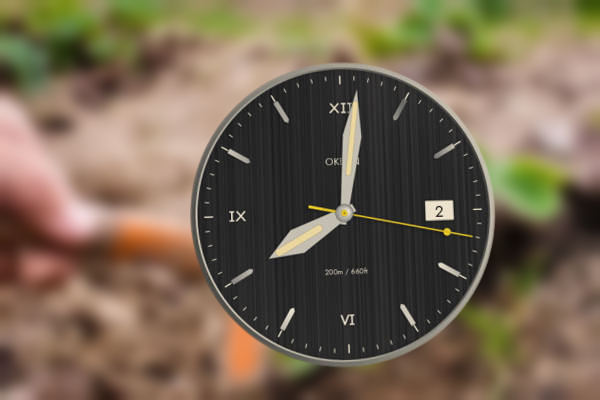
8.01.17
